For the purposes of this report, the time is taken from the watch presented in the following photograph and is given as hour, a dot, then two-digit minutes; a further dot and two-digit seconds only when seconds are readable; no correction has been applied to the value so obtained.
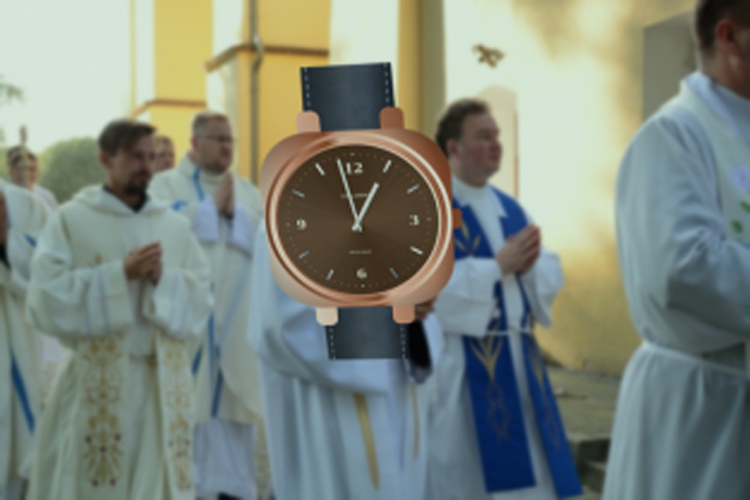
12.58
